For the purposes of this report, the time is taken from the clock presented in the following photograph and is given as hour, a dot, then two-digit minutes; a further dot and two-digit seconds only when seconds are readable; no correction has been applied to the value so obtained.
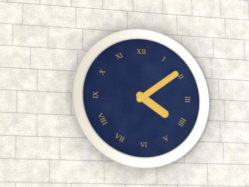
4.09
